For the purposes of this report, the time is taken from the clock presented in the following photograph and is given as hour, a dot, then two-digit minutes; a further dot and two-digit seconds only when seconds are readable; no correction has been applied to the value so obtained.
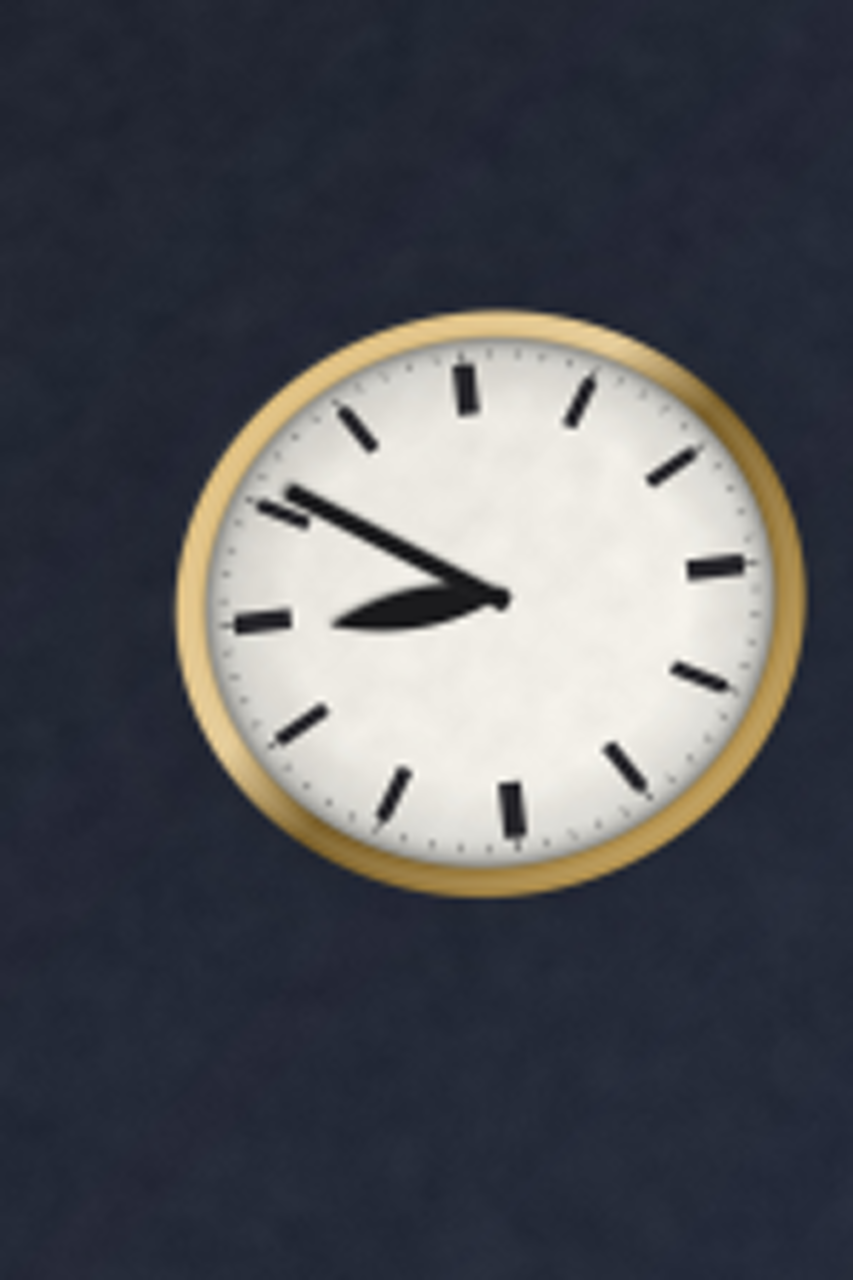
8.51
